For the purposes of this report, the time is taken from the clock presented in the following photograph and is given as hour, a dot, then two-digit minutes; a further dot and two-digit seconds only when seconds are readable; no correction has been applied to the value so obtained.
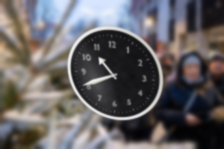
10.41
